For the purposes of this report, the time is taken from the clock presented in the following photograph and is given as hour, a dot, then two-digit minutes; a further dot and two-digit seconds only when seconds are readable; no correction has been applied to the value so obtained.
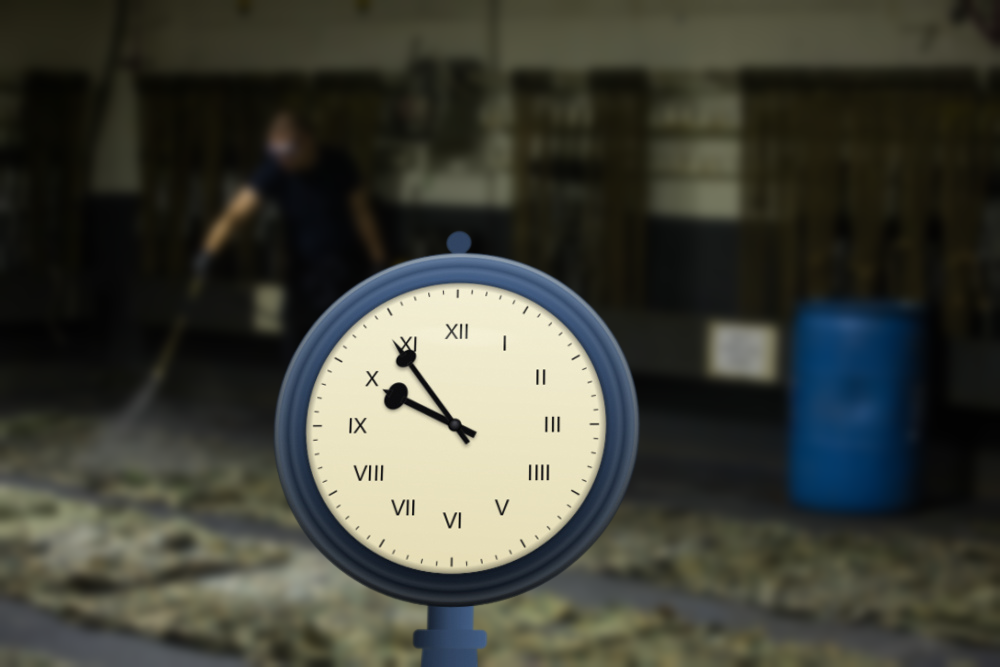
9.54
